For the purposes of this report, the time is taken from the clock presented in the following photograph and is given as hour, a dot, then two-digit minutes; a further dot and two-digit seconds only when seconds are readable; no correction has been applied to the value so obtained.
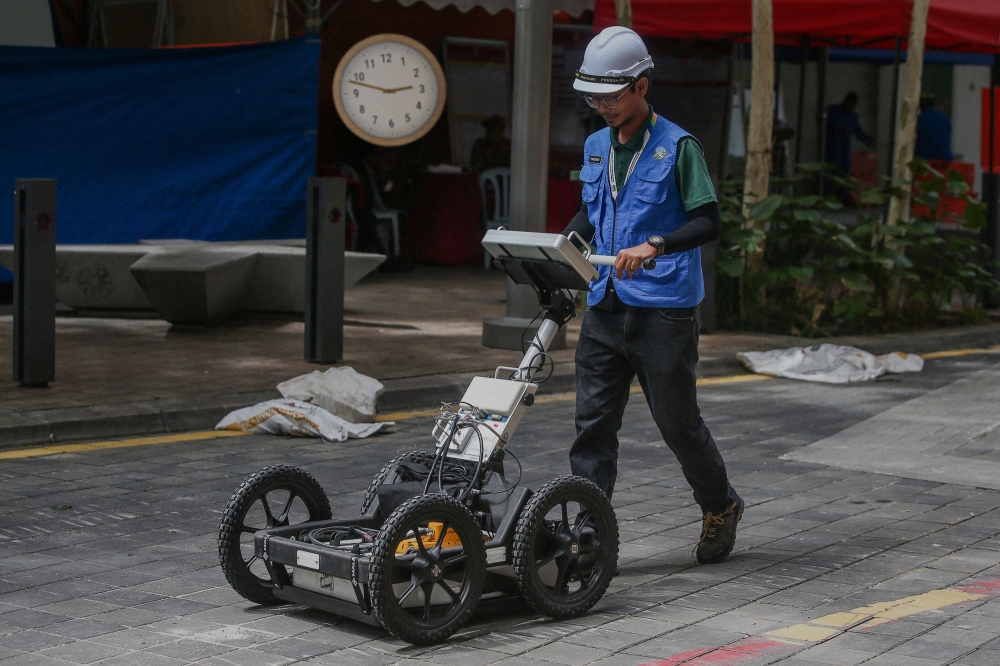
2.48
